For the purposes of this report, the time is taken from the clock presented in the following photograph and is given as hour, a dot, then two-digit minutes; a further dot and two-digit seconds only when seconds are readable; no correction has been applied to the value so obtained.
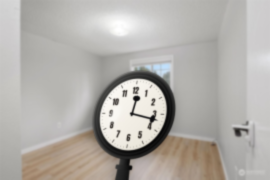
12.17
